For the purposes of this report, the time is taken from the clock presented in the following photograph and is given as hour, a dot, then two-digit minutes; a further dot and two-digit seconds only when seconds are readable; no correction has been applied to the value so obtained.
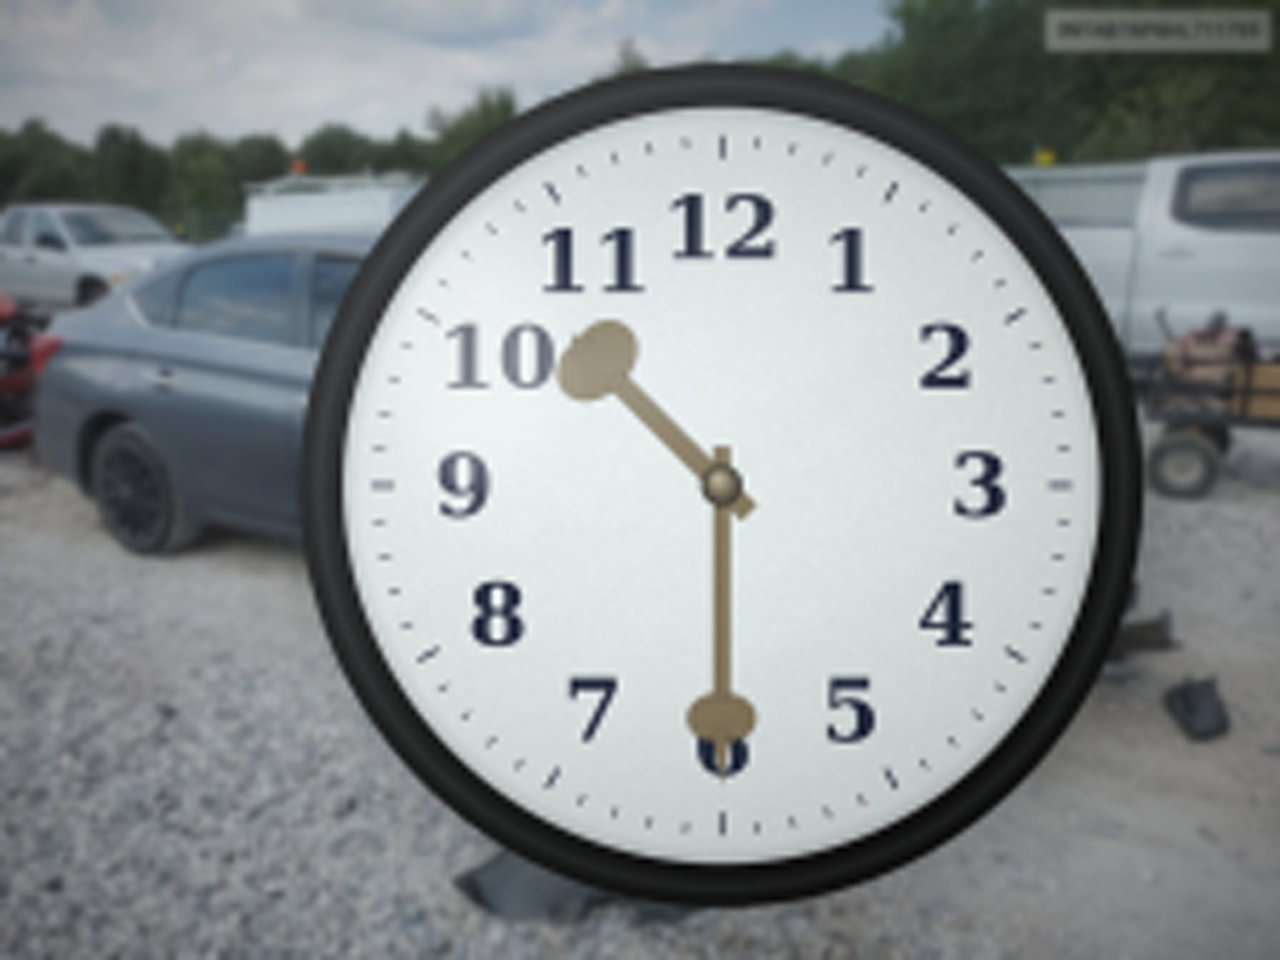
10.30
